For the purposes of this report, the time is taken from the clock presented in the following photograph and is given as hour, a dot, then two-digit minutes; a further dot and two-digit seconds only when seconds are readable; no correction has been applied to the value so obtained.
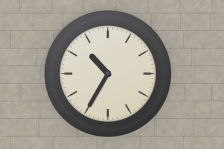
10.35
